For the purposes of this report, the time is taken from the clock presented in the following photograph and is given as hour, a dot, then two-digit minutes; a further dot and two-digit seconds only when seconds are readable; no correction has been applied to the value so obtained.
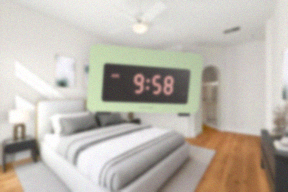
9.58
